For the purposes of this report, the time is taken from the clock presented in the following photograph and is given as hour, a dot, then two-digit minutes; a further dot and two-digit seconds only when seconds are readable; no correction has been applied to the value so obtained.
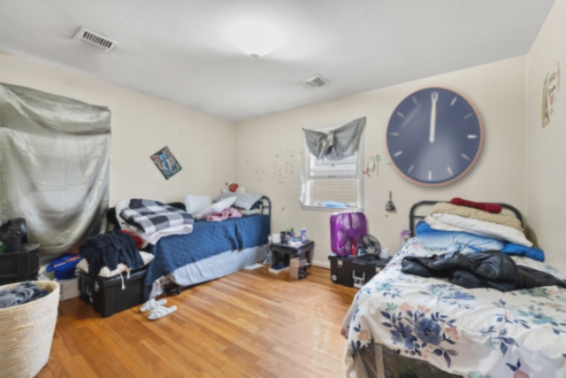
12.00
